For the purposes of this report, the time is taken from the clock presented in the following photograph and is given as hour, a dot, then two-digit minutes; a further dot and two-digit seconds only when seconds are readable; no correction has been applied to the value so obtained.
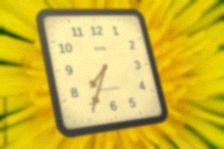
7.35
